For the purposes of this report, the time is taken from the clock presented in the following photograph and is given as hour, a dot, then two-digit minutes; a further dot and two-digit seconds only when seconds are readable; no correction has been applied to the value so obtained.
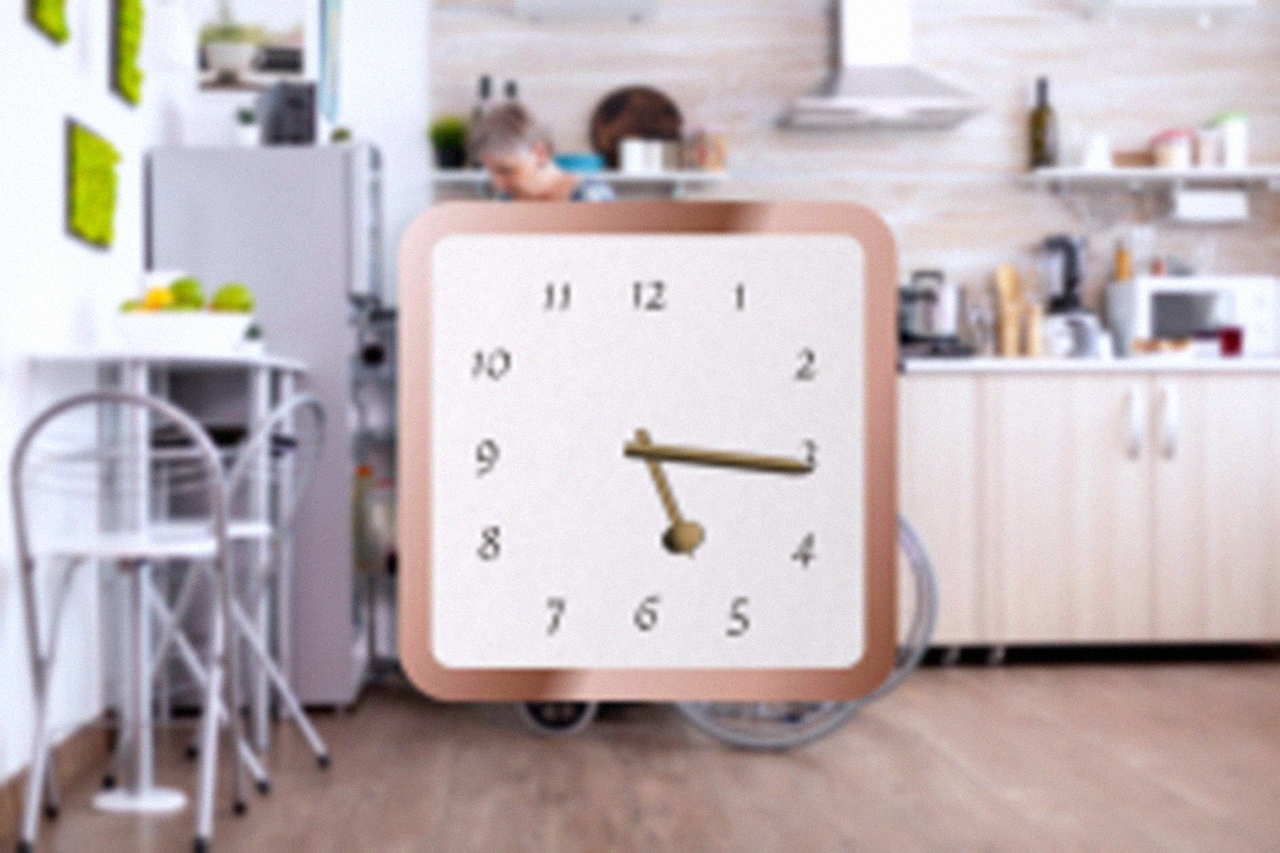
5.16
